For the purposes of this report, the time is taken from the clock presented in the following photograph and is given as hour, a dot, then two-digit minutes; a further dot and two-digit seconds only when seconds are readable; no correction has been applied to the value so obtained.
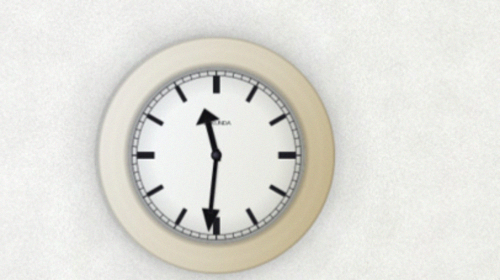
11.31
